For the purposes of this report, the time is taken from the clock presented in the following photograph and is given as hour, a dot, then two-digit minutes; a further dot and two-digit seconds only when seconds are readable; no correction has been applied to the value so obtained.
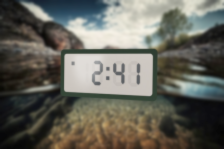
2.41
